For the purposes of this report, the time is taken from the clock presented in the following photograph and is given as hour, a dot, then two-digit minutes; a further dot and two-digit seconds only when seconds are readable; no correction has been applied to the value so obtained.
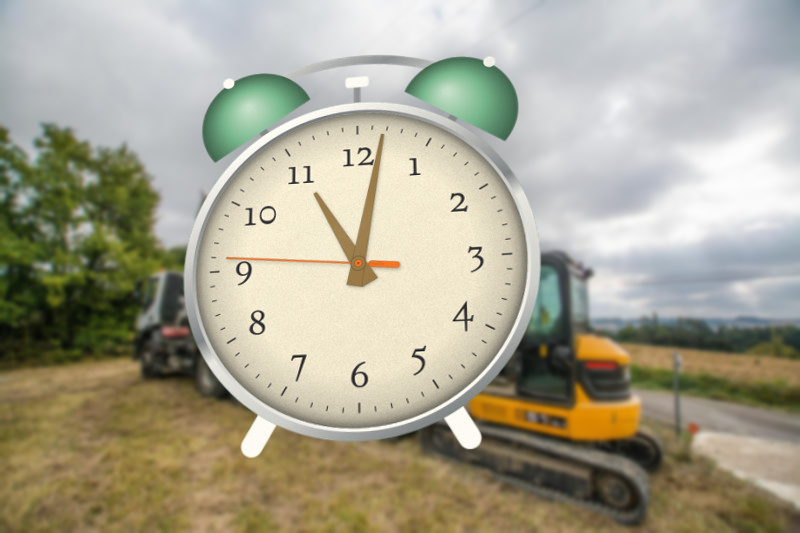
11.01.46
